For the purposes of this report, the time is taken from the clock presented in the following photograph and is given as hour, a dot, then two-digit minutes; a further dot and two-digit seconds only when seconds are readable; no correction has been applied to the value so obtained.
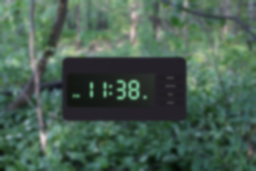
11.38
